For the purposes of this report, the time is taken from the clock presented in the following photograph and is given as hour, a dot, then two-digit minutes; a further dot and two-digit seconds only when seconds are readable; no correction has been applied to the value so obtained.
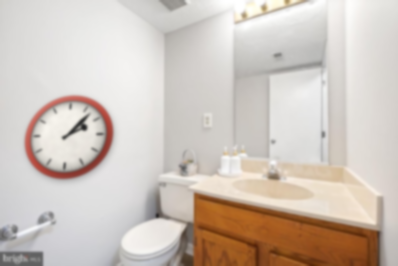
2.07
